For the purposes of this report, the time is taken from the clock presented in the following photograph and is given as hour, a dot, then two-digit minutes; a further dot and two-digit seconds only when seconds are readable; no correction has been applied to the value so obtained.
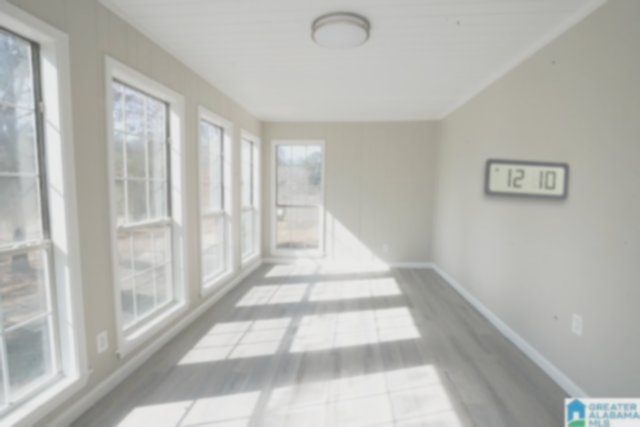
12.10
